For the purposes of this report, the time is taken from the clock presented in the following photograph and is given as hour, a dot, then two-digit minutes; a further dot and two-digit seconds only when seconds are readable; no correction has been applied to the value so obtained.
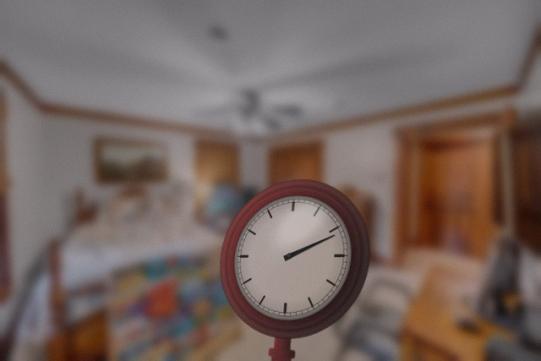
2.11
